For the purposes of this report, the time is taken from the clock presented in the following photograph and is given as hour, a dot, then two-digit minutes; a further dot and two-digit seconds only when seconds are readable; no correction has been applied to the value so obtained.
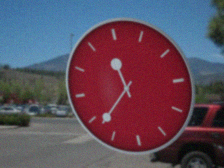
11.38
